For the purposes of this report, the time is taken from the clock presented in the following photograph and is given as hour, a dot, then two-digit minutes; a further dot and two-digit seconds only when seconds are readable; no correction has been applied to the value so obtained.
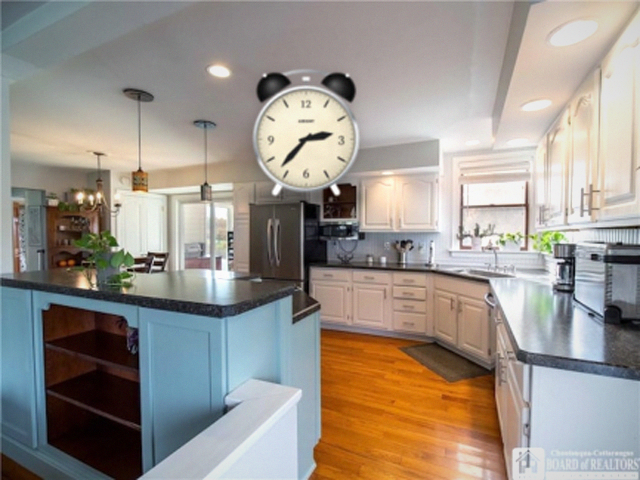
2.37
